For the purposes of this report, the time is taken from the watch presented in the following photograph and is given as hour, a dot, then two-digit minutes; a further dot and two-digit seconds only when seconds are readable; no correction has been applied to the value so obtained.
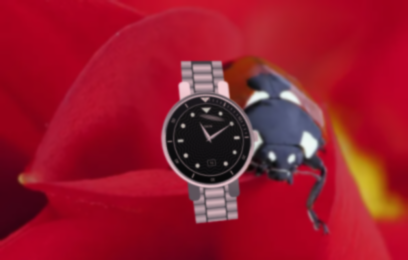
11.10
